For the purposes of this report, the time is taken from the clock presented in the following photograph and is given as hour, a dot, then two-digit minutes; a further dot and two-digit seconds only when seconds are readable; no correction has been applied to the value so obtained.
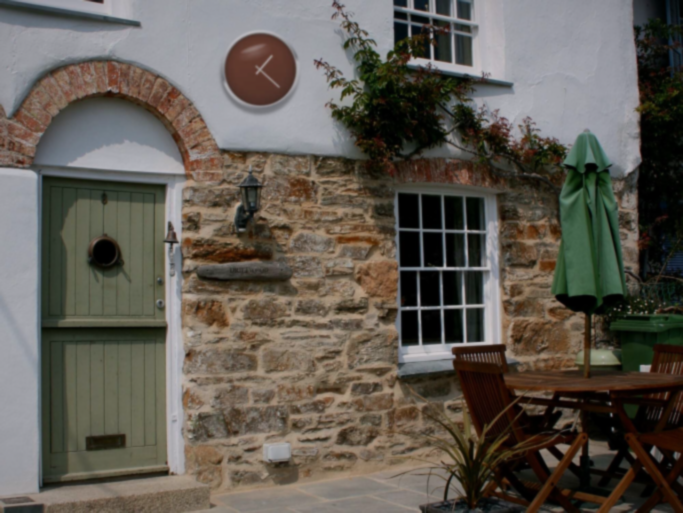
1.22
